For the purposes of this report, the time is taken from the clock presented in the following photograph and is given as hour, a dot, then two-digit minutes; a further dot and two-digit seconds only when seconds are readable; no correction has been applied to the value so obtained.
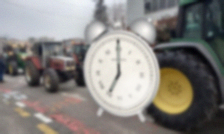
7.00
